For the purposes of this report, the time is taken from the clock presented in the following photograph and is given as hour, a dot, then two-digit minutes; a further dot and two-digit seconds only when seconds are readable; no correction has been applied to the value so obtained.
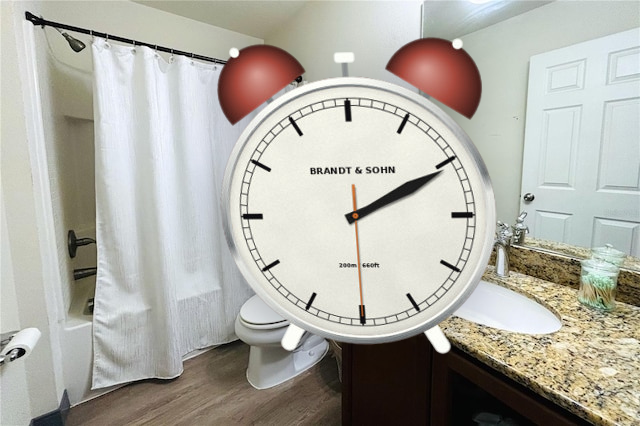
2.10.30
